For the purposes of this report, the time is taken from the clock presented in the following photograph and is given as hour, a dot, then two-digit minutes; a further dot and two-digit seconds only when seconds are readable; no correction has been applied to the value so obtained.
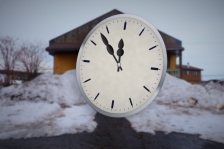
11.53
